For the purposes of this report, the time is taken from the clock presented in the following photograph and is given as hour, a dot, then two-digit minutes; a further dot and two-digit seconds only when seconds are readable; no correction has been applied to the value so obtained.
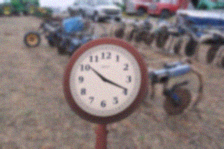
10.19
